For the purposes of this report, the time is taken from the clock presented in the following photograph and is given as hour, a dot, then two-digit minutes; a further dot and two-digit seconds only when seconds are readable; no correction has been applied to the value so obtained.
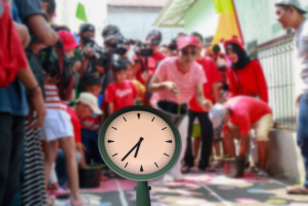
6.37
